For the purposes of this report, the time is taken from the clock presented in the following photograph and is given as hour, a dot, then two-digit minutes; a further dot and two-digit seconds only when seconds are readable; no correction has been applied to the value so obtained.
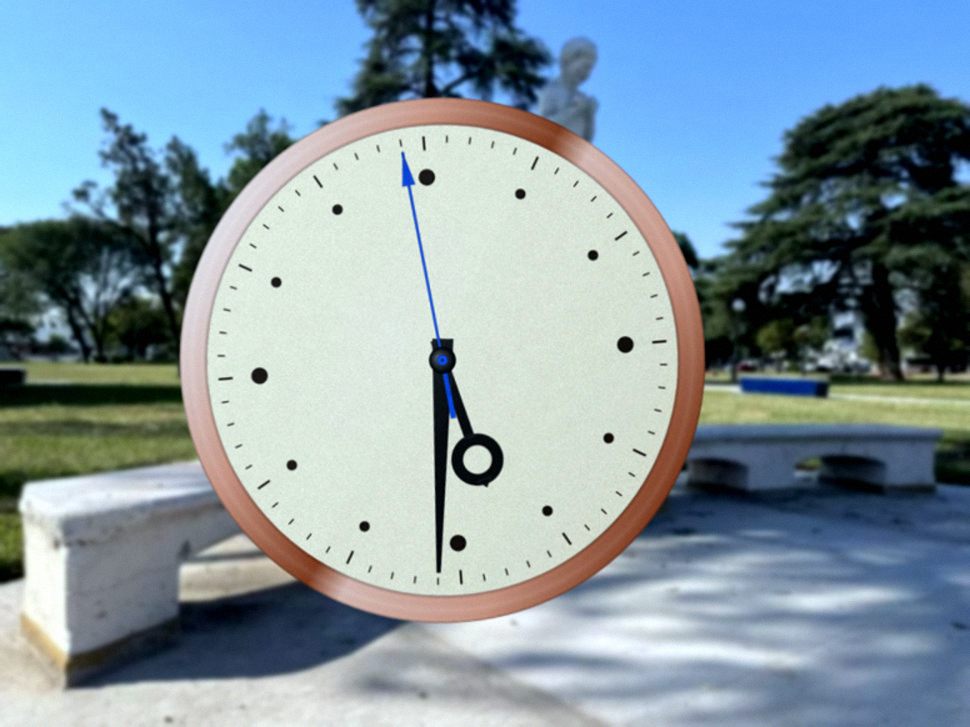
5.30.59
